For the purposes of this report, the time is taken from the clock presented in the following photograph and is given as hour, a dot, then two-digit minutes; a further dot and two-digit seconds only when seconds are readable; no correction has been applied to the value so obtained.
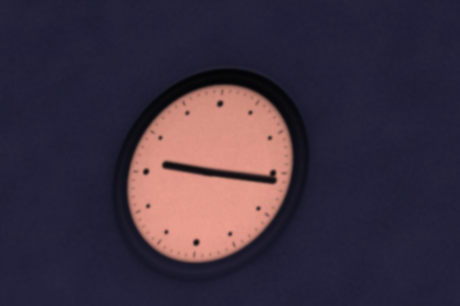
9.16
